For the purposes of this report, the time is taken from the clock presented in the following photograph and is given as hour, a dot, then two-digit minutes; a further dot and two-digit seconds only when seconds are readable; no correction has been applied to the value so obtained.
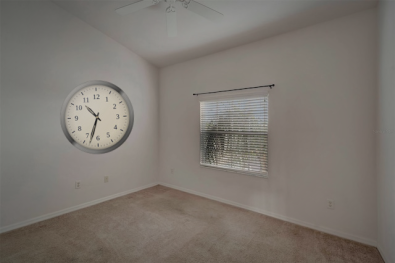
10.33
